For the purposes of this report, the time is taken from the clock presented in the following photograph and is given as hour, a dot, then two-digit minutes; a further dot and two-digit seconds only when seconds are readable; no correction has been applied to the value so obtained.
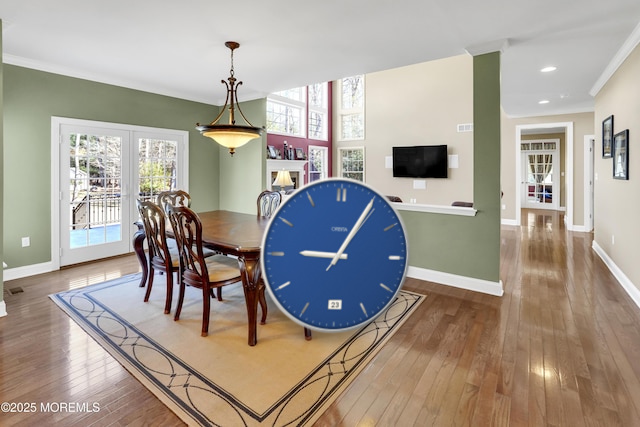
9.05.06
